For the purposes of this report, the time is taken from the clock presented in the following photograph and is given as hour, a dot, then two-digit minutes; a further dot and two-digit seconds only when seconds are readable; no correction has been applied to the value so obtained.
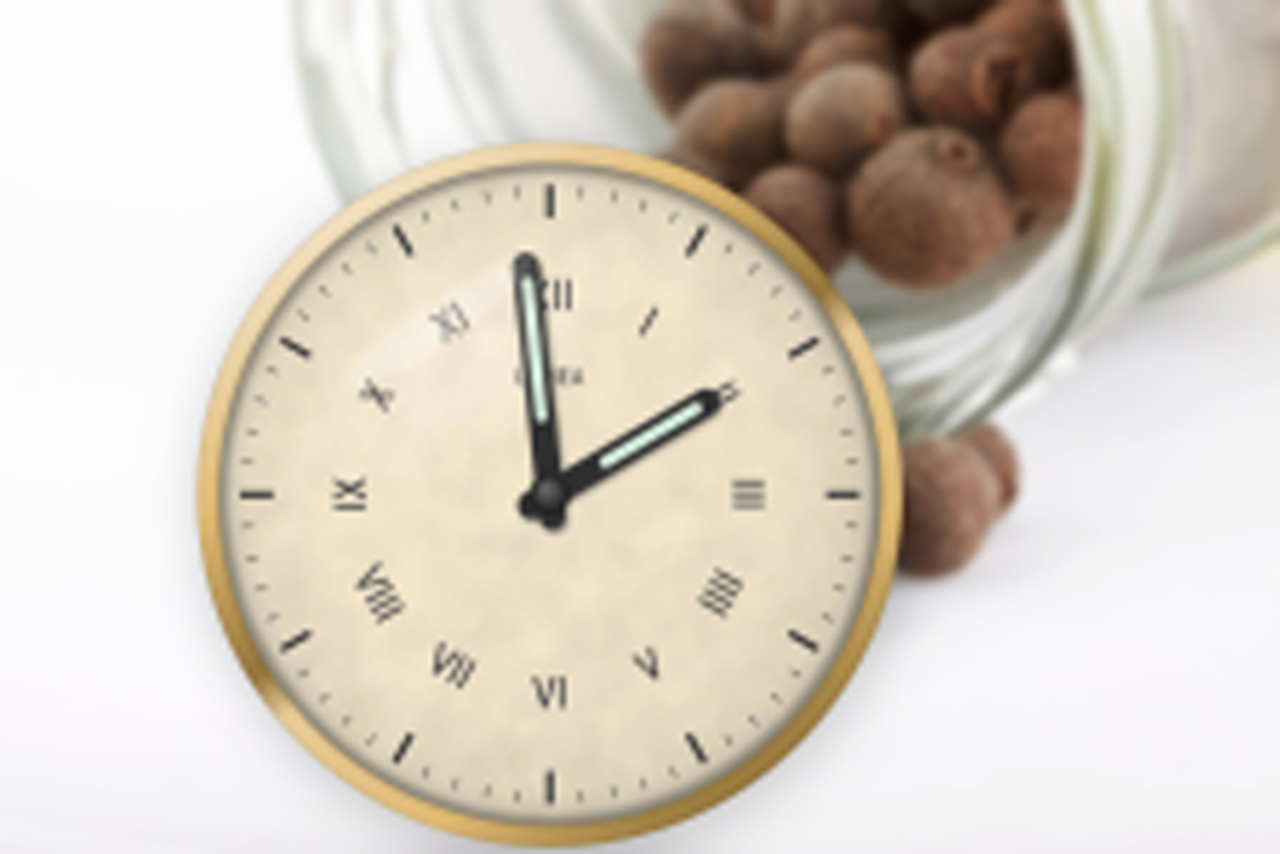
1.59
